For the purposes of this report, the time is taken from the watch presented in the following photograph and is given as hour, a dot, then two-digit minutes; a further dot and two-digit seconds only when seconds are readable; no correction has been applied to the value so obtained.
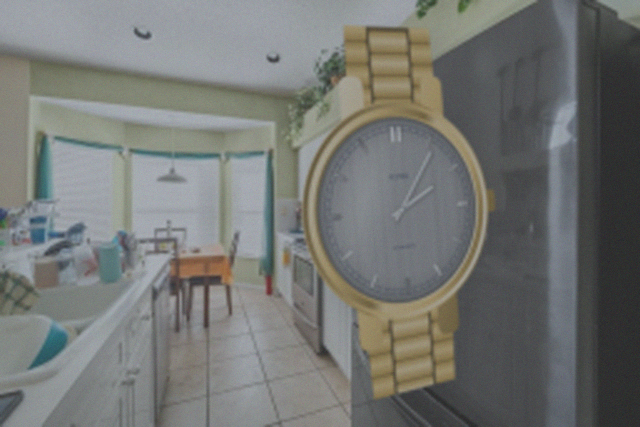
2.06
